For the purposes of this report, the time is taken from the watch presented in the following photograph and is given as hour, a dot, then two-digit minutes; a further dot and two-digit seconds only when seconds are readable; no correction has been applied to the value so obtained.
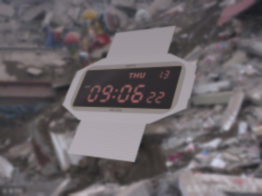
9.06.22
